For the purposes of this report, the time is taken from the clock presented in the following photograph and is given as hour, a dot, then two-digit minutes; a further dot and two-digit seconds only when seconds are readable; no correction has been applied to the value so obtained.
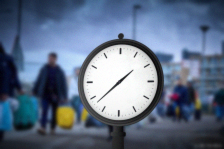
1.38
